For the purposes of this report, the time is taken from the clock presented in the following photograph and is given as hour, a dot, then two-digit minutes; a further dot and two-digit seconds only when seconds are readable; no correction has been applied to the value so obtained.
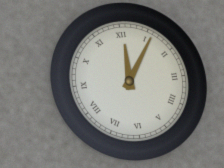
12.06
